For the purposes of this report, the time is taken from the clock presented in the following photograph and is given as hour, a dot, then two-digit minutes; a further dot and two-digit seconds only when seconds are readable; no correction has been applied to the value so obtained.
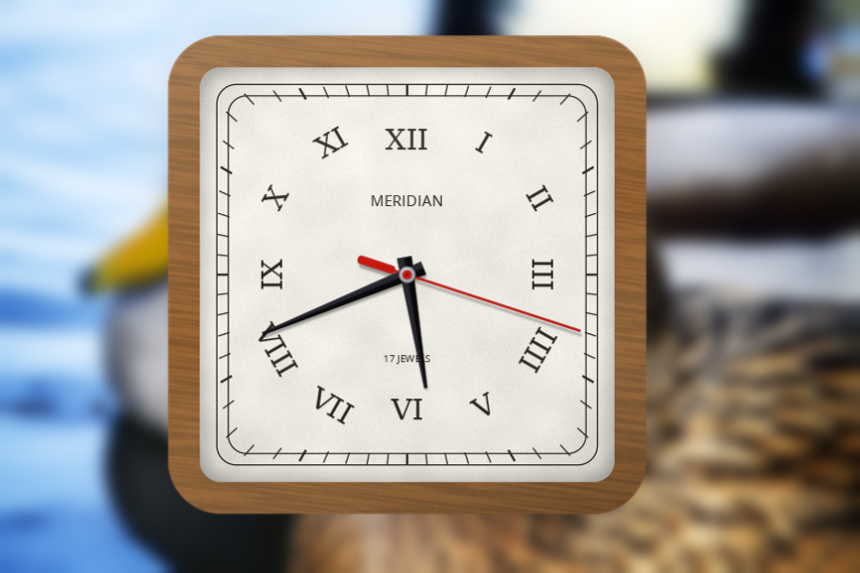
5.41.18
